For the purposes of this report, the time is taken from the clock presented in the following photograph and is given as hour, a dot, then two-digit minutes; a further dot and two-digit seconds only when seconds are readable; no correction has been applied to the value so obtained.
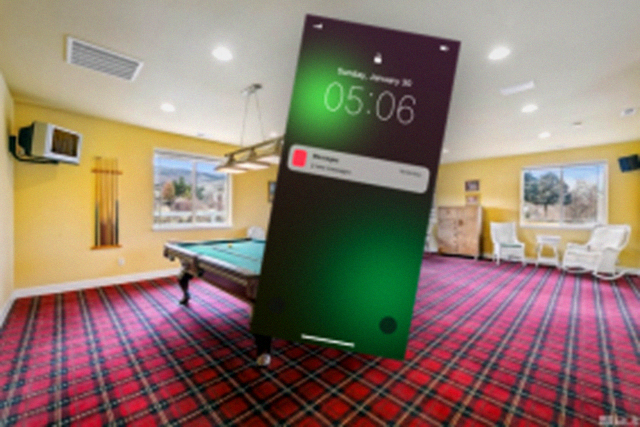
5.06
